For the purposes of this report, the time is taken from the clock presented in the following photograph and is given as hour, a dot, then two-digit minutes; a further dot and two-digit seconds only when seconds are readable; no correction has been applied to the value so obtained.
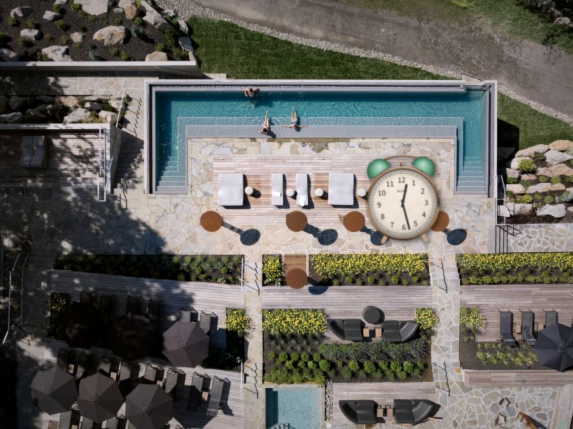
12.28
